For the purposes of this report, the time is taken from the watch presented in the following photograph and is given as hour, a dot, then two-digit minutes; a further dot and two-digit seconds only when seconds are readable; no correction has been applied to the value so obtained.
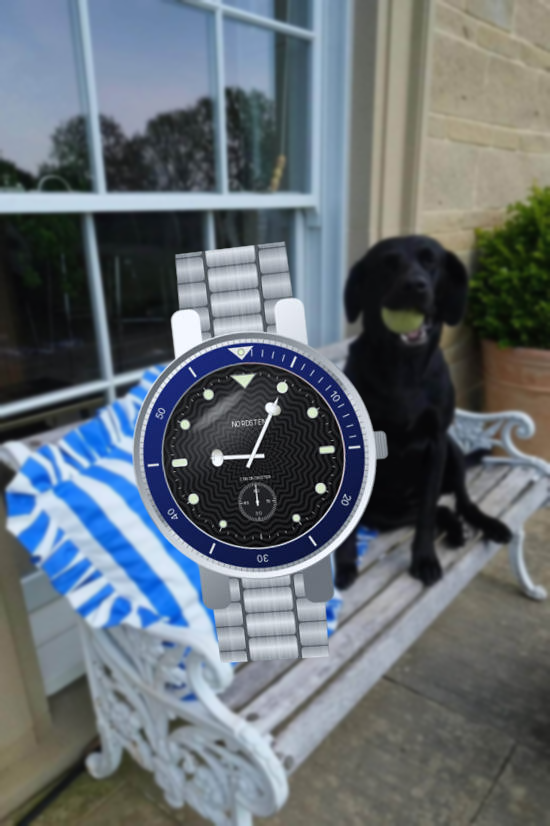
9.05
